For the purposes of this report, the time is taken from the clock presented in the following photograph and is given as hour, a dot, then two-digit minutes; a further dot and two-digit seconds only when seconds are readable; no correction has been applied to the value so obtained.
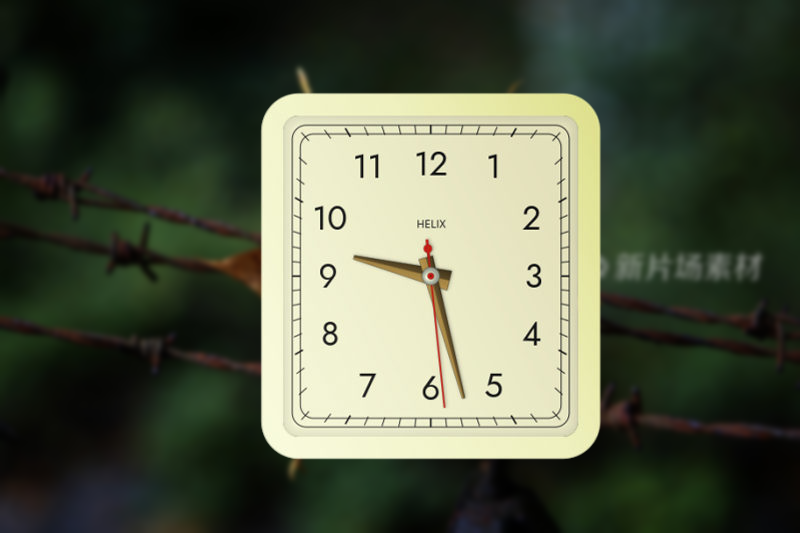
9.27.29
